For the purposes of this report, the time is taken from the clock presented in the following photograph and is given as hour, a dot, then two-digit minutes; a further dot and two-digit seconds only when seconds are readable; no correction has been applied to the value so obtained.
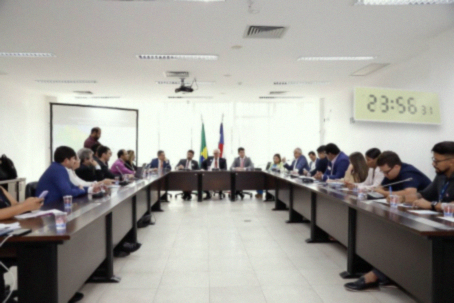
23.56
